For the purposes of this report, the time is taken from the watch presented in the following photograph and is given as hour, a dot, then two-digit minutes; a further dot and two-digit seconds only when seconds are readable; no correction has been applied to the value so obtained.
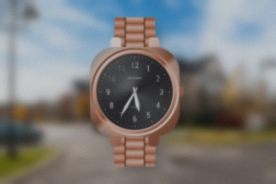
5.35
